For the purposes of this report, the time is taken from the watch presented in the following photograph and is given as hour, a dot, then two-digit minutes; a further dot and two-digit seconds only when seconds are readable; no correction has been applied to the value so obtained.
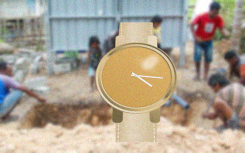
4.16
